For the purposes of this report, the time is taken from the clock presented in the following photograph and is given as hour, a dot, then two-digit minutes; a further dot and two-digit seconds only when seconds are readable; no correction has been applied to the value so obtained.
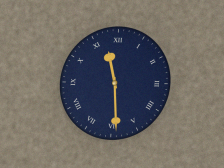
11.29
